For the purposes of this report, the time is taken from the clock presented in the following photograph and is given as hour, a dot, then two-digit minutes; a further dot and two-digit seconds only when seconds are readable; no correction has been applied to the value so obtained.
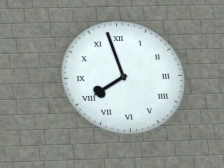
7.58
